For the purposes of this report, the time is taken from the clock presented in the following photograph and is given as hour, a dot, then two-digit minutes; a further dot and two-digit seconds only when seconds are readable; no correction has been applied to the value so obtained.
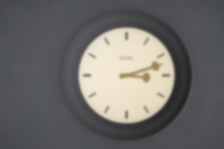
3.12
